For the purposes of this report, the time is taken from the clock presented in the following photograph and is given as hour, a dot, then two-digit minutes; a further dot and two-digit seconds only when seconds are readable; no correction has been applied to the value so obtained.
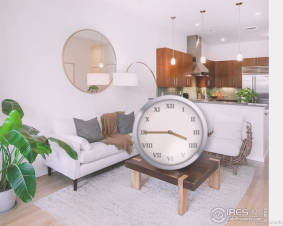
3.45
